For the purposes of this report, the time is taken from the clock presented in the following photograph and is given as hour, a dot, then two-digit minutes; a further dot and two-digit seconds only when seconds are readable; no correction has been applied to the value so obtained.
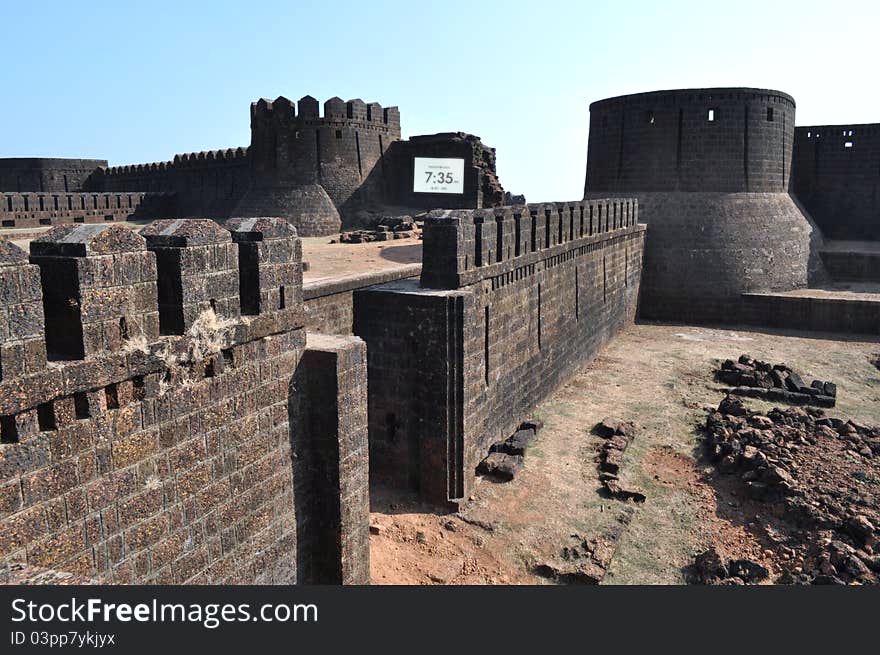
7.35
